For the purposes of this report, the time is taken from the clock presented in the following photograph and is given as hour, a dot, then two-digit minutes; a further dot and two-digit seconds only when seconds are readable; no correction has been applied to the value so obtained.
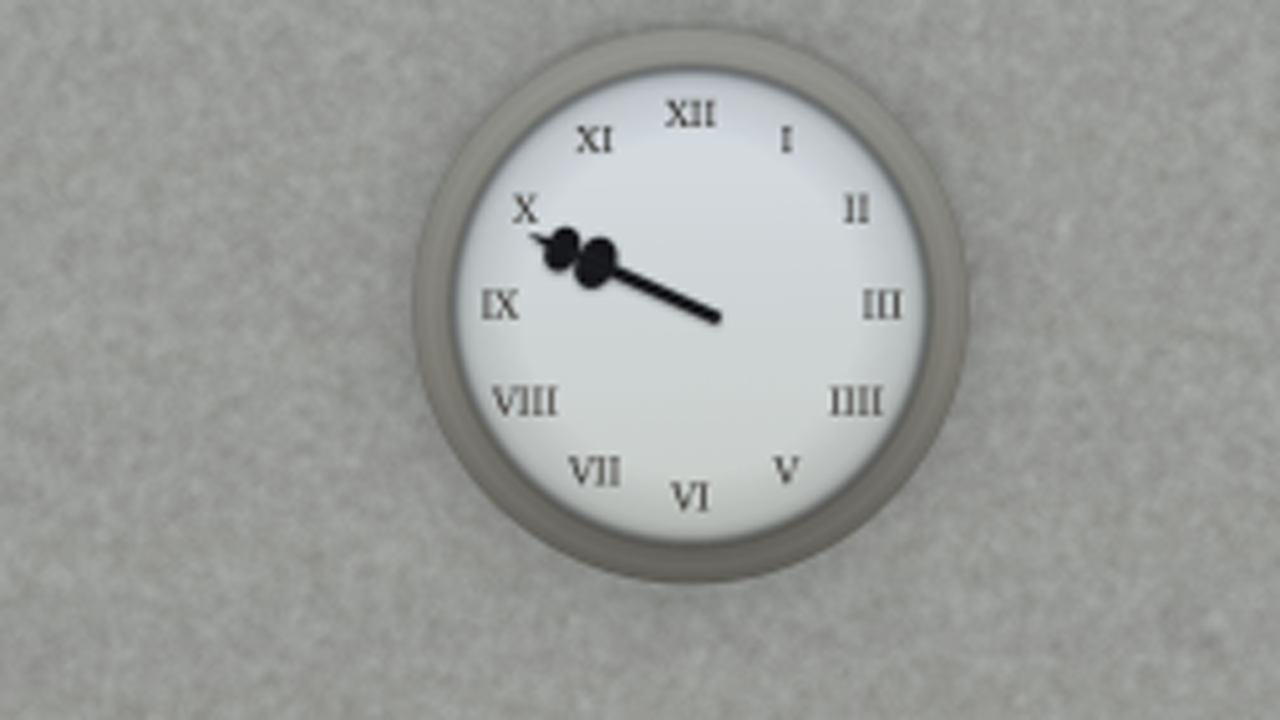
9.49
